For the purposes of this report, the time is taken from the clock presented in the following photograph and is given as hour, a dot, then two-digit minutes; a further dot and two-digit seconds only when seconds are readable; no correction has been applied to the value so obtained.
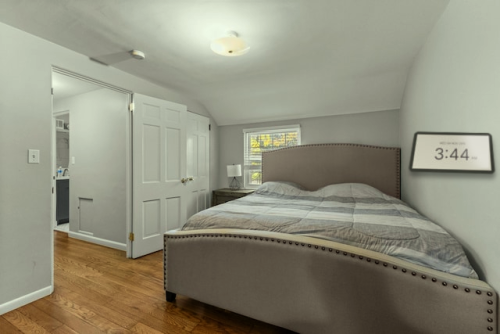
3.44
